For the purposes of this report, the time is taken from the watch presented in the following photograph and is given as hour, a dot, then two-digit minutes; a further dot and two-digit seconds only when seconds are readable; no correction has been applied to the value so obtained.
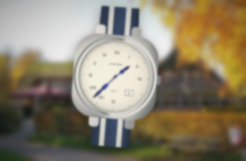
1.37
